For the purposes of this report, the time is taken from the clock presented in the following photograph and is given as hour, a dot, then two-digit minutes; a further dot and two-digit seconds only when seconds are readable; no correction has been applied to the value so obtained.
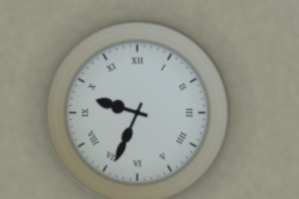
9.34
